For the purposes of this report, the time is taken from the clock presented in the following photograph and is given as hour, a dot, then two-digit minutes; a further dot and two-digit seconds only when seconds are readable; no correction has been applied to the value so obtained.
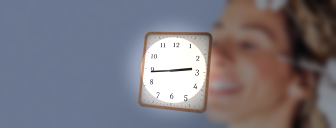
2.44
